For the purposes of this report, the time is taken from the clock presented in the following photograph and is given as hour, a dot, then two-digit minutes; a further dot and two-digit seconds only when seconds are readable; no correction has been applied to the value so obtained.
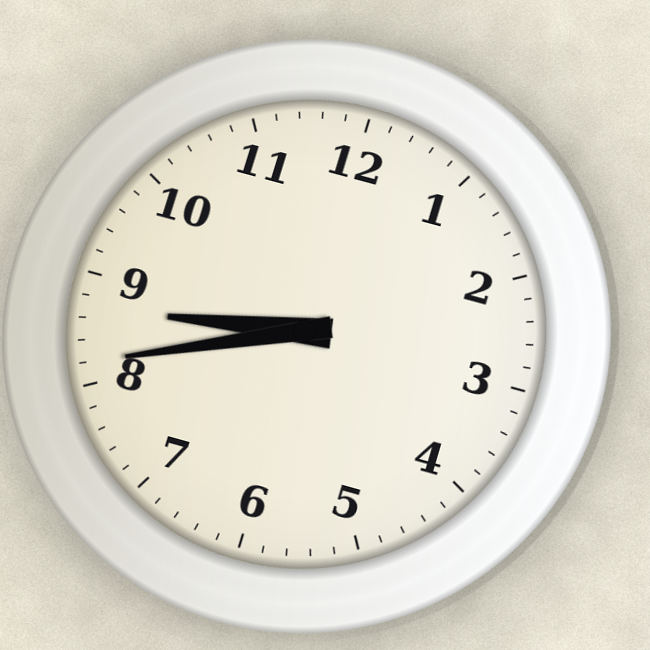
8.41
